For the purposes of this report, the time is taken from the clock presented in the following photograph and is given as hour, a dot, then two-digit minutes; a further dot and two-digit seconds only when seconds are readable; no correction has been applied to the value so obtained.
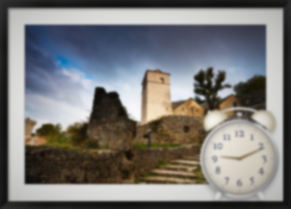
9.11
